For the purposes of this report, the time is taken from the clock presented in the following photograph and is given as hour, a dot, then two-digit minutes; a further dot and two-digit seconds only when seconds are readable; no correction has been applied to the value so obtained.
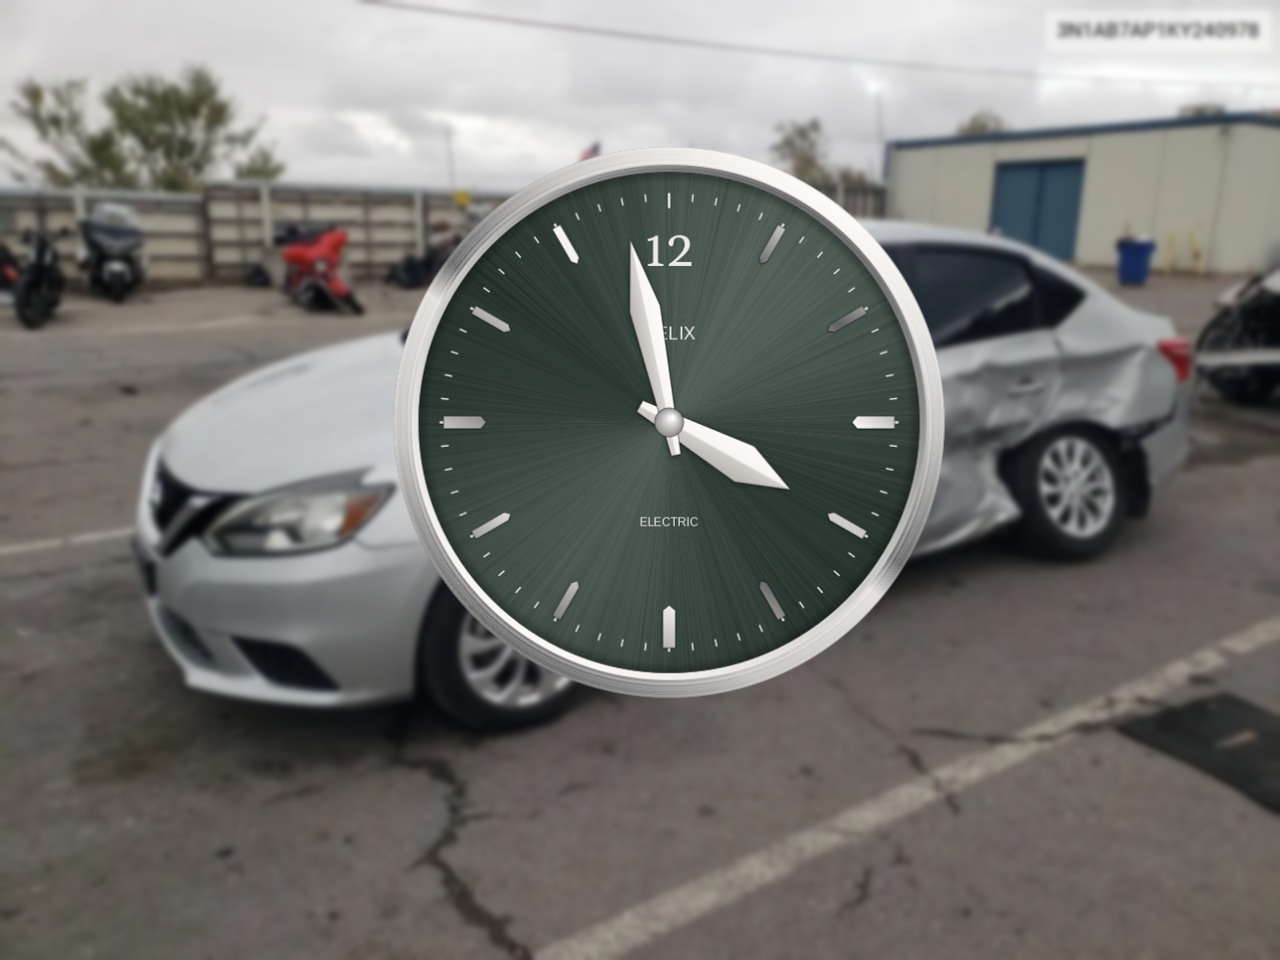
3.58
